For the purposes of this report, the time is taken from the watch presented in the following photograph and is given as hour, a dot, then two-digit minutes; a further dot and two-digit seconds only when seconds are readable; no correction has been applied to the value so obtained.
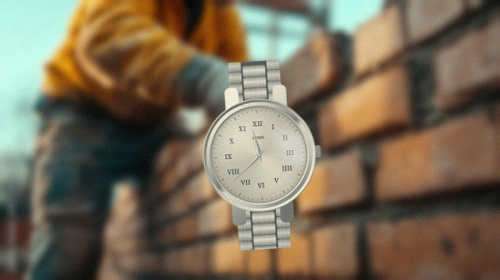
11.38
